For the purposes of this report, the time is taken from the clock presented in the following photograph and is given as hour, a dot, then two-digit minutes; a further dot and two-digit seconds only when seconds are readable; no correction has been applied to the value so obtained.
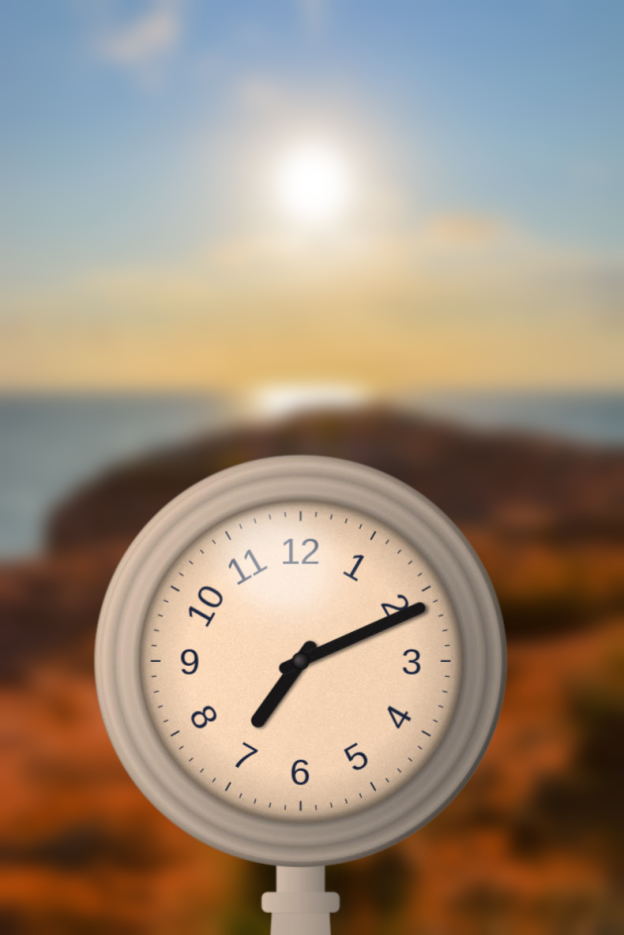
7.11
